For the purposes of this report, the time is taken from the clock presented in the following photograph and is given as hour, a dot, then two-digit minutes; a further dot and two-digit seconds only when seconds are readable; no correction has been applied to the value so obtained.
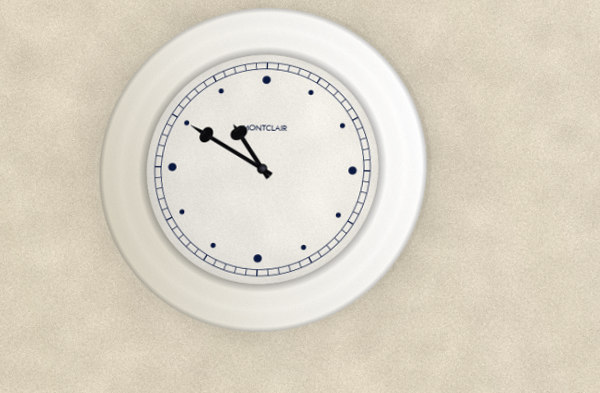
10.50
